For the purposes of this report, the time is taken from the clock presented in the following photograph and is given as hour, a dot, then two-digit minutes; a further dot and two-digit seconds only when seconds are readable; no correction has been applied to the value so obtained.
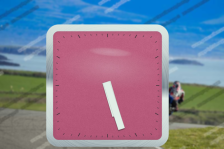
5.27
